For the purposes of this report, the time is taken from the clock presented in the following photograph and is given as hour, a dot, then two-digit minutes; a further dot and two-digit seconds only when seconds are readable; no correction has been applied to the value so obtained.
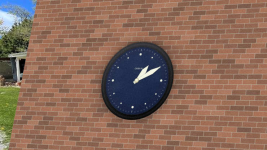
1.10
